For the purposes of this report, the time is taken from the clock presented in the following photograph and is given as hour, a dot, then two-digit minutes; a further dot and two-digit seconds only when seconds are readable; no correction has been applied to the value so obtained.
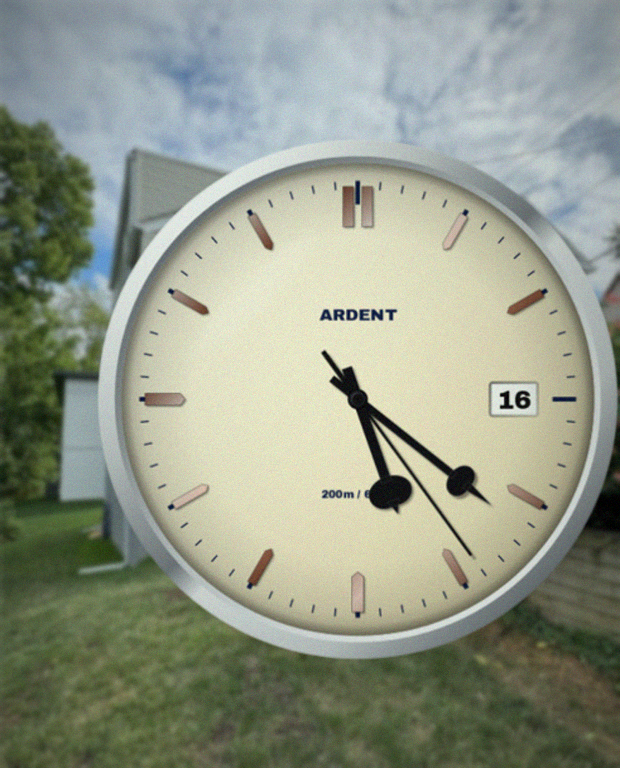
5.21.24
